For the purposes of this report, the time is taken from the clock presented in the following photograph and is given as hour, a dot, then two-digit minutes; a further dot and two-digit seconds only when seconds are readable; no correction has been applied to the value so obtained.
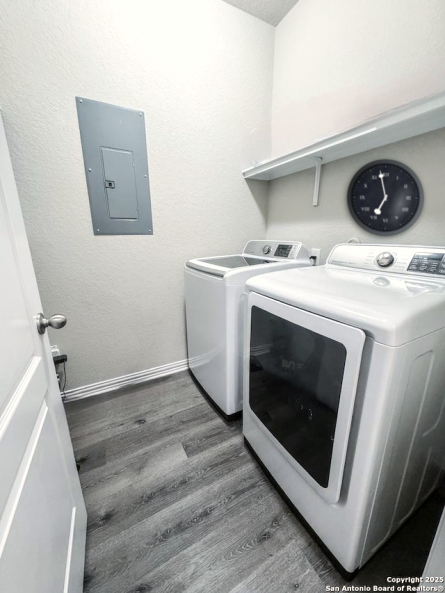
6.58
